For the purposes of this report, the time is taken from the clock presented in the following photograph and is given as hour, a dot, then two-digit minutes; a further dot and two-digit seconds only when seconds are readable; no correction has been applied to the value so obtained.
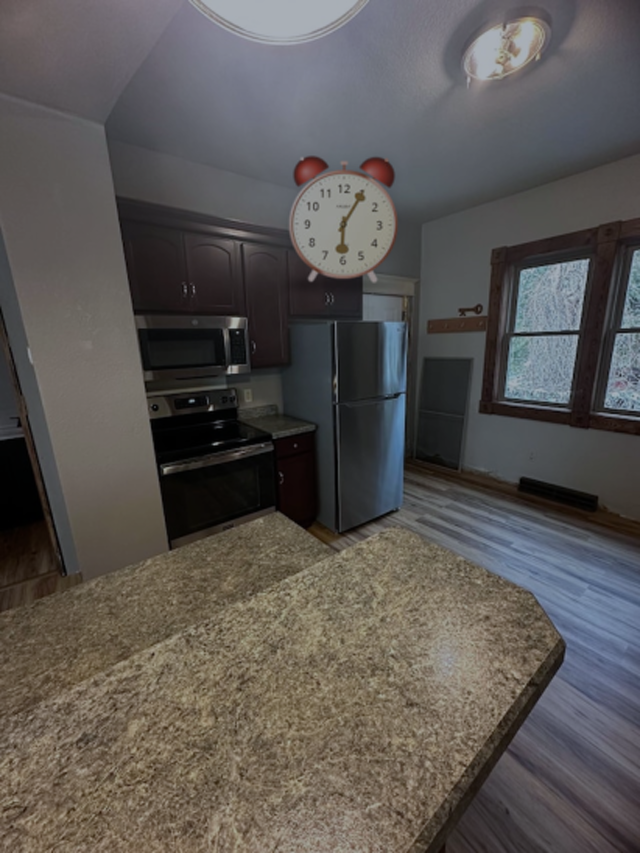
6.05
